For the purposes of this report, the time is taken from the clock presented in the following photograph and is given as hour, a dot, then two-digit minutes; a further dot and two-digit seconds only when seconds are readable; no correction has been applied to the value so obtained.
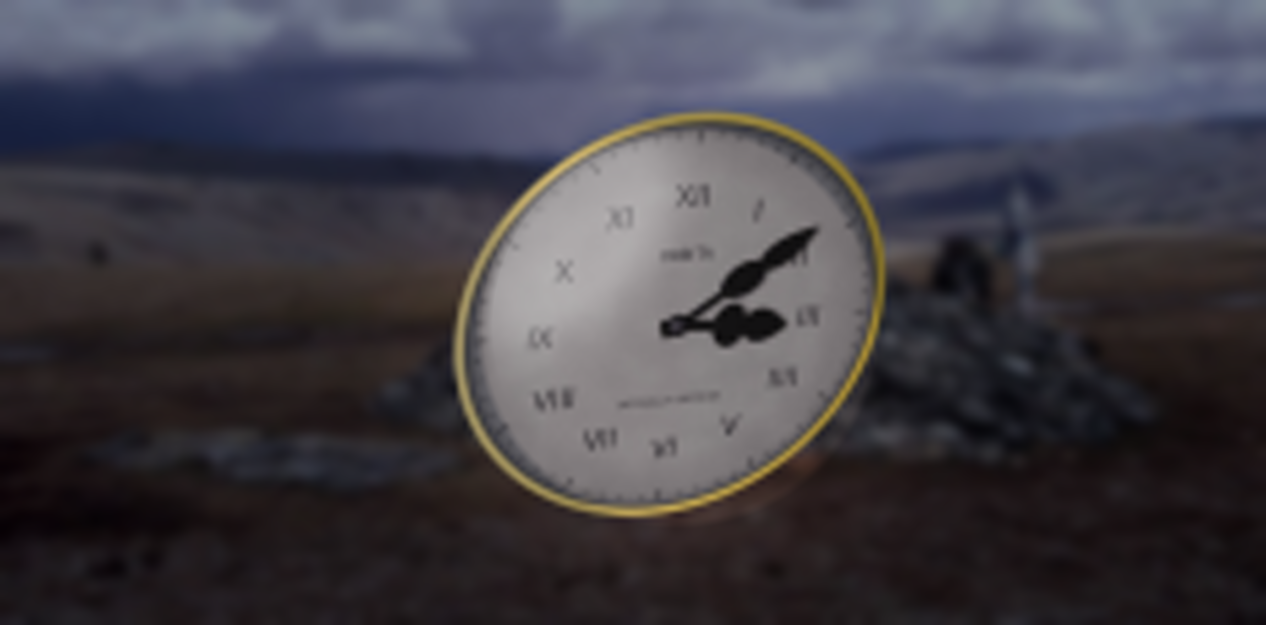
3.09
